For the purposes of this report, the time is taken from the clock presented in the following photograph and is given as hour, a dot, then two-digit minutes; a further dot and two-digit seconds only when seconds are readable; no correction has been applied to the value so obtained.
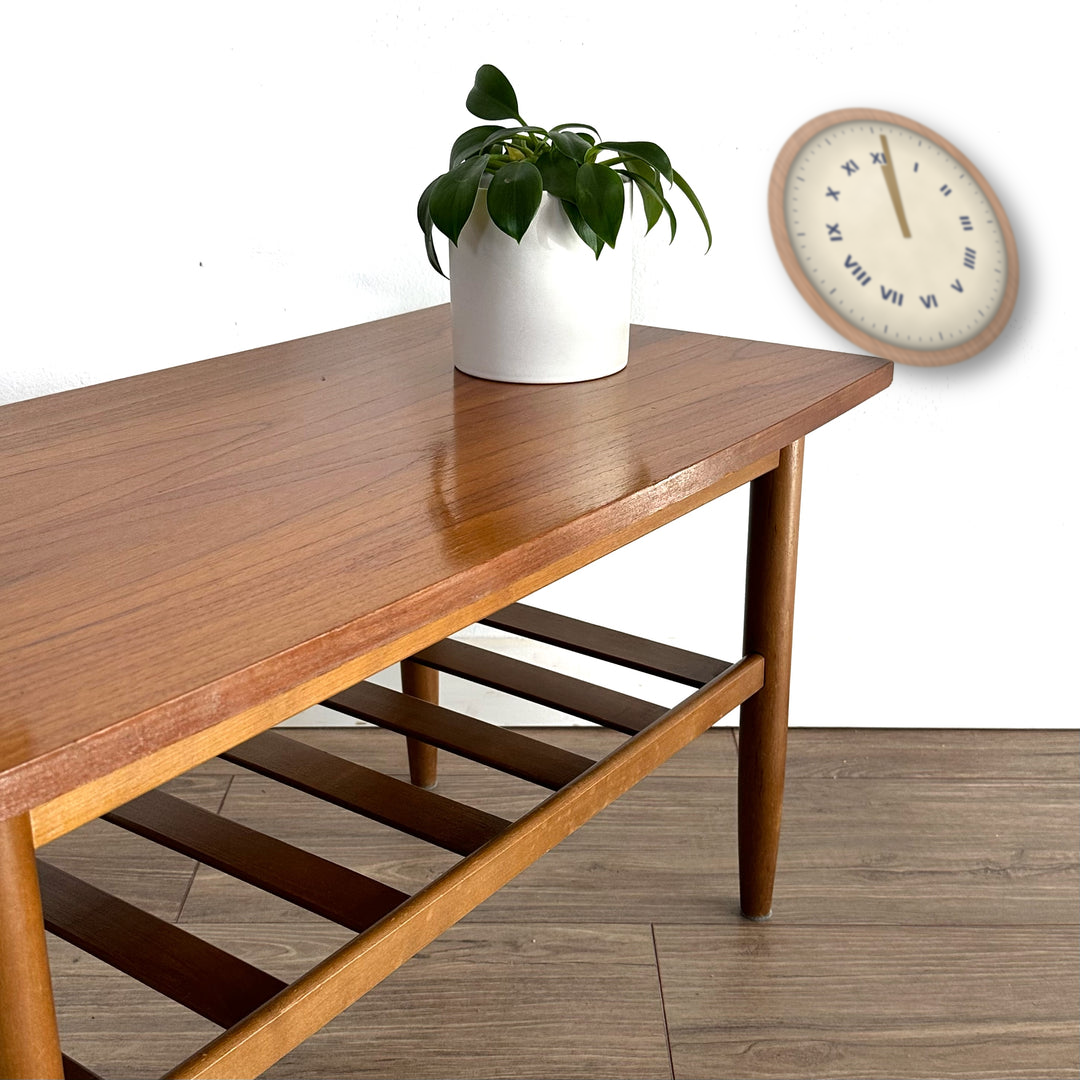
12.01
